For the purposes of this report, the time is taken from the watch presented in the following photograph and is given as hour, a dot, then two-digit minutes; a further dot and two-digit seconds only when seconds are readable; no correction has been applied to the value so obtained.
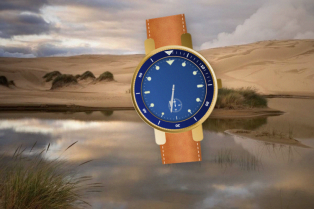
6.32
